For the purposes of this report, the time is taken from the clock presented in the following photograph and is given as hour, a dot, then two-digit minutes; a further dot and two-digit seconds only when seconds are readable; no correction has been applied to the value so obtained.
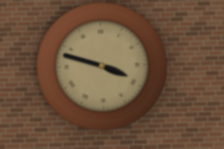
3.48
